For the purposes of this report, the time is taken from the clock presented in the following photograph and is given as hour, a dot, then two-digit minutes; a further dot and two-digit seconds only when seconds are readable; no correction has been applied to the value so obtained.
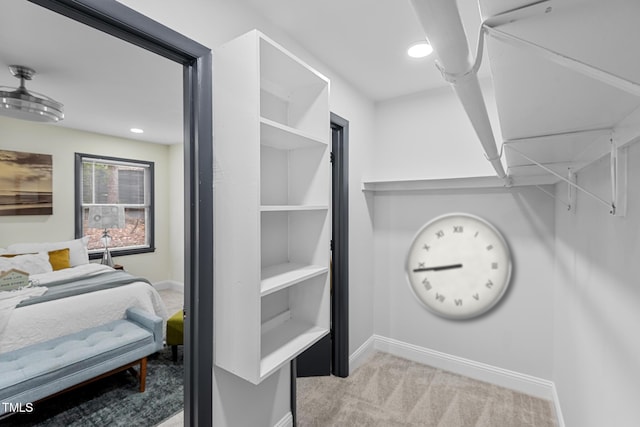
8.44
